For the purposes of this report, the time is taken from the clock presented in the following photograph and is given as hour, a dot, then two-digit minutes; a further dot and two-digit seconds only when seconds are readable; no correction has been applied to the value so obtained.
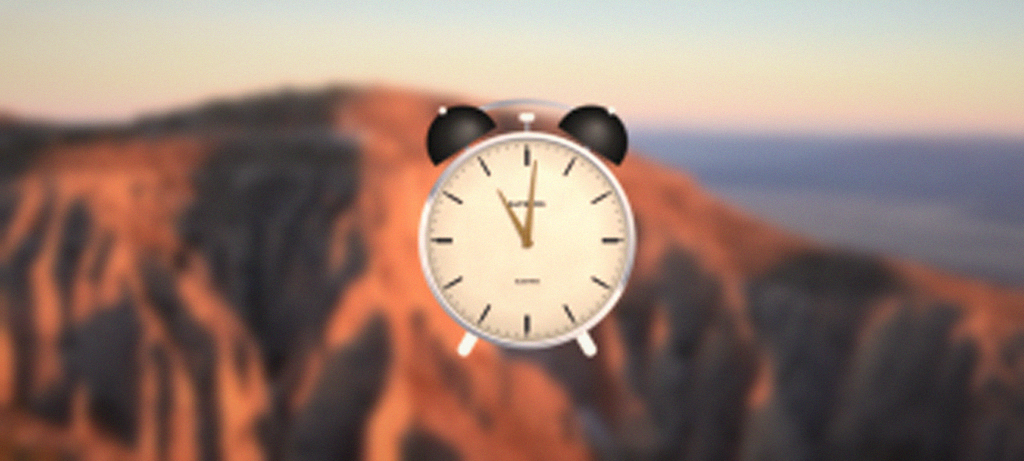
11.01
